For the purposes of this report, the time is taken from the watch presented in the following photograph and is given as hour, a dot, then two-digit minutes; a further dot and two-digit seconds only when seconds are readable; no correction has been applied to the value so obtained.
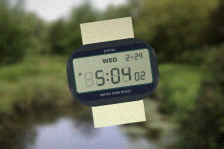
5.04.02
